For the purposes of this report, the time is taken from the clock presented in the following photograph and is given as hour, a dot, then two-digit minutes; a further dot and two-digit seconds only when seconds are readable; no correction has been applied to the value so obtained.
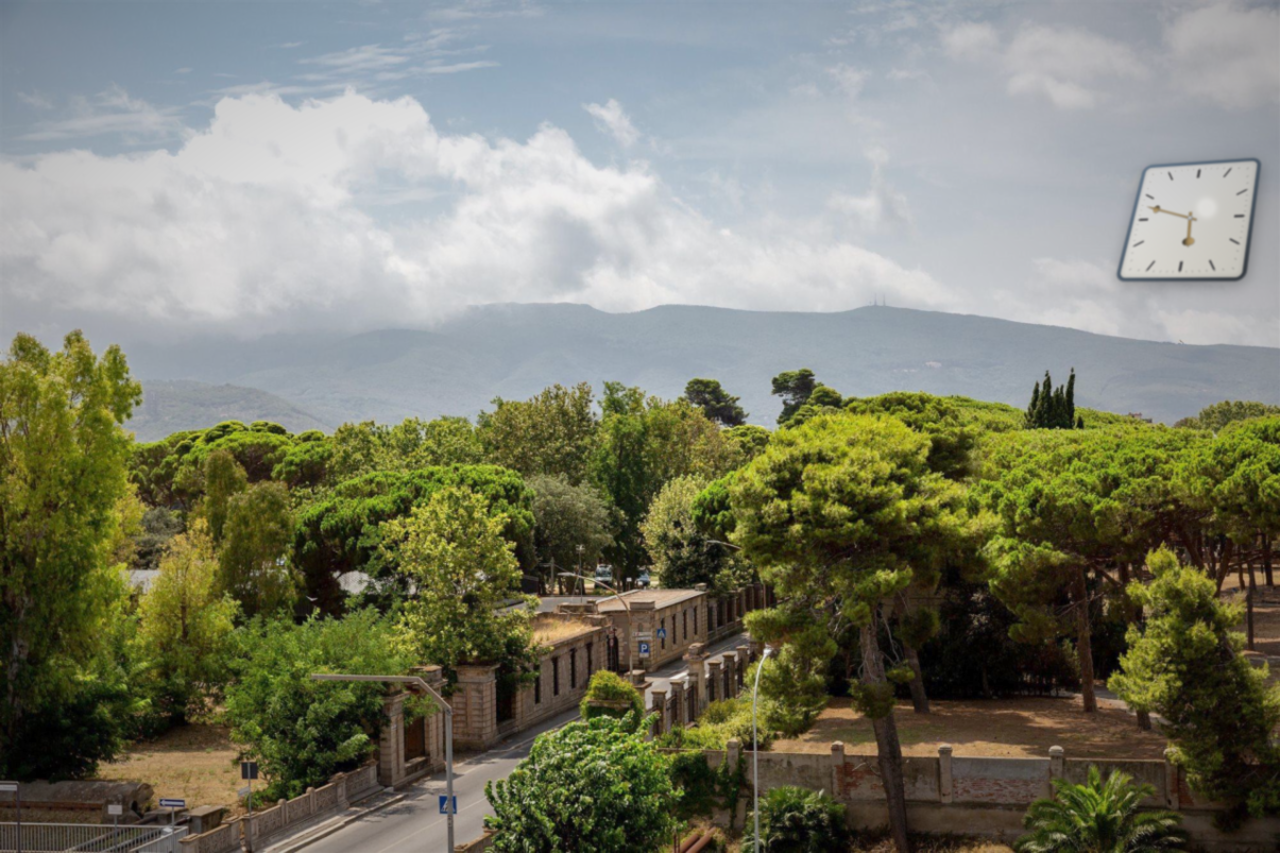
5.48
